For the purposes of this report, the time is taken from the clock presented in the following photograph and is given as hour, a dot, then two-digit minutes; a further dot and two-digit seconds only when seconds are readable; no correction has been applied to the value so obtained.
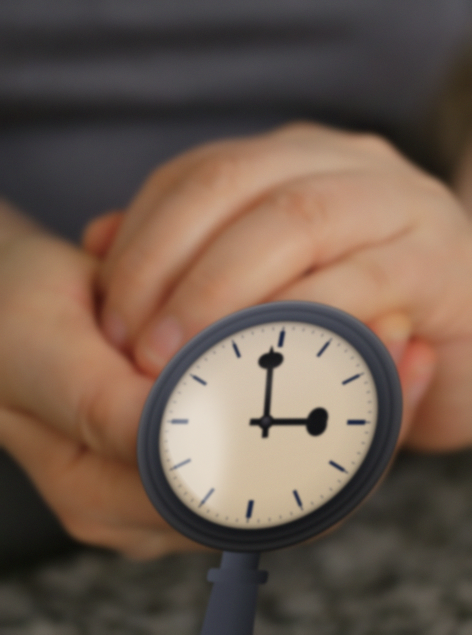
2.59
